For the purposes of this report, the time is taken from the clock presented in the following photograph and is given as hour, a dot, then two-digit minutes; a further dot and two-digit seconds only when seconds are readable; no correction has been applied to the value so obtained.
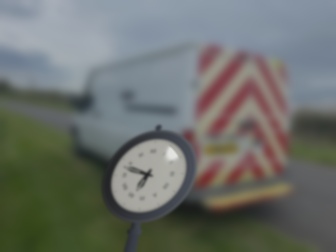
6.48
